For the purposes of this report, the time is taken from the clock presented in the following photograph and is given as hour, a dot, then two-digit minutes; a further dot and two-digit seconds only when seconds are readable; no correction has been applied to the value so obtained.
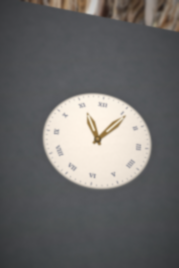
11.06
